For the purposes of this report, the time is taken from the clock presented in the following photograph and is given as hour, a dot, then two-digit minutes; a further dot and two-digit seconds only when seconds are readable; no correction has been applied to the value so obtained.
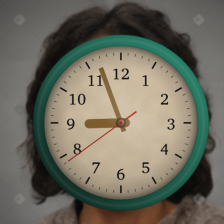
8.56.39
